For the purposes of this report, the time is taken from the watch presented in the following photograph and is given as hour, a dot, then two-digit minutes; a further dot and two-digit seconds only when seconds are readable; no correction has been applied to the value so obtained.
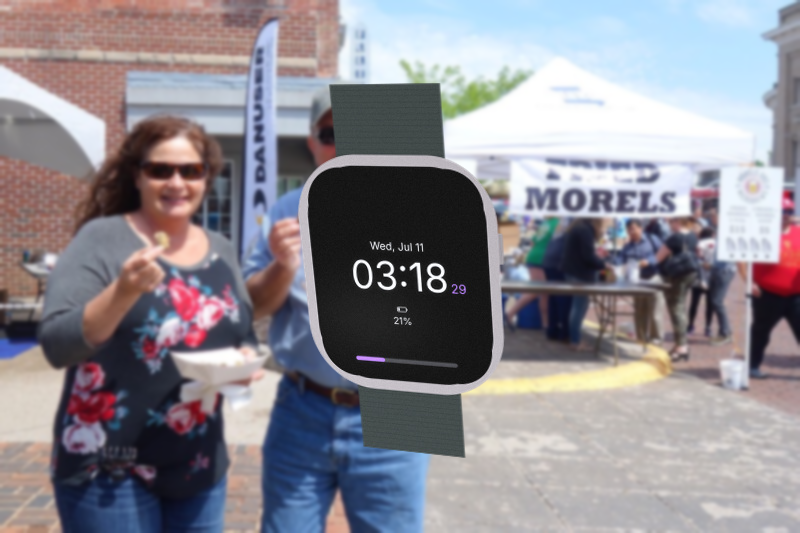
3.18.29
